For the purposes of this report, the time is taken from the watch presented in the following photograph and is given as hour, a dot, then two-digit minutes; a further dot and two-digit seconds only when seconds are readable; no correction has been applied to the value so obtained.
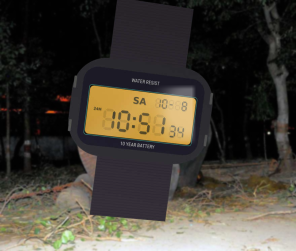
10.51.34
